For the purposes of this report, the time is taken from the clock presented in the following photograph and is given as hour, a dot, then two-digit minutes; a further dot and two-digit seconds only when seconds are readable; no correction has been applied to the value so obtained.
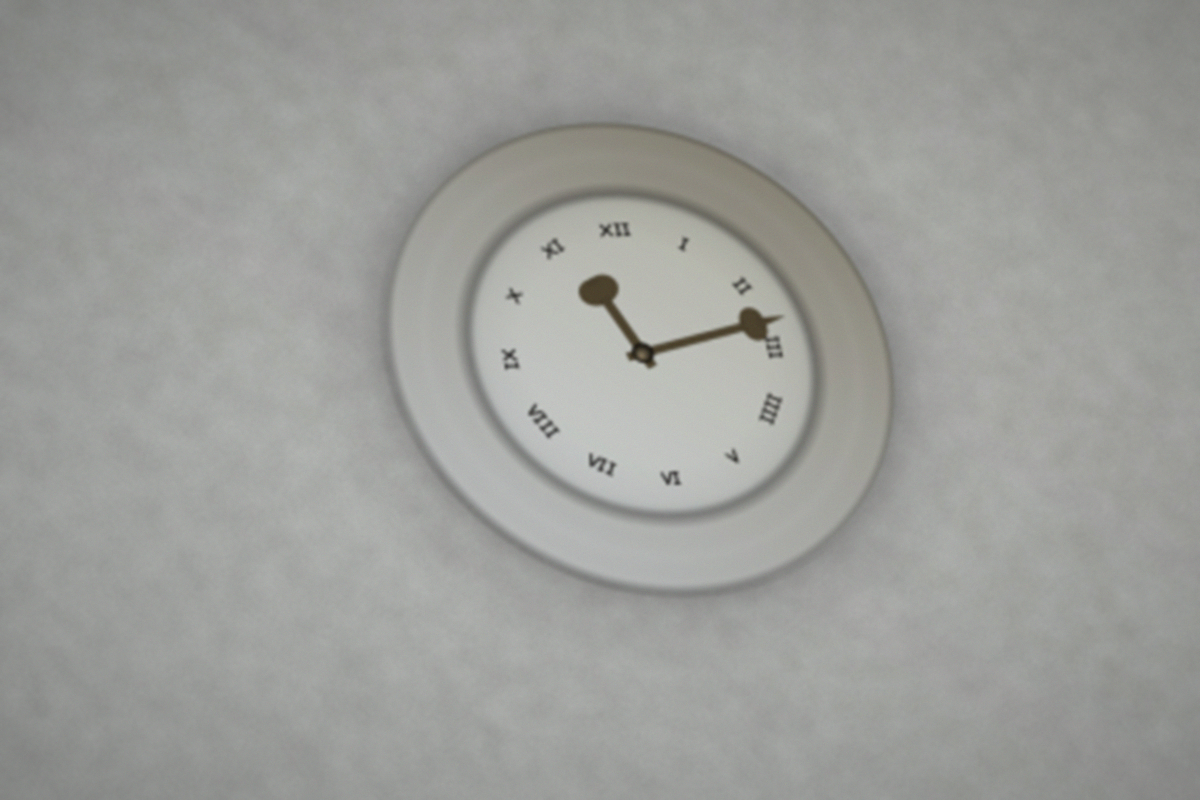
11.13
